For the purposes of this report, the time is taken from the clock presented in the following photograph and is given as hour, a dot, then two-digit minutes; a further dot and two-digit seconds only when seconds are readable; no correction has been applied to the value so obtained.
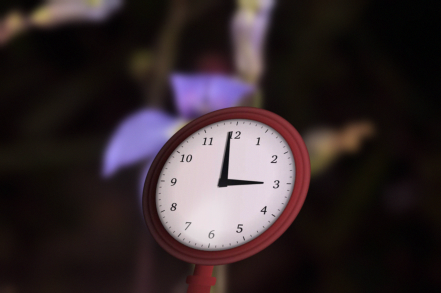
2.59
